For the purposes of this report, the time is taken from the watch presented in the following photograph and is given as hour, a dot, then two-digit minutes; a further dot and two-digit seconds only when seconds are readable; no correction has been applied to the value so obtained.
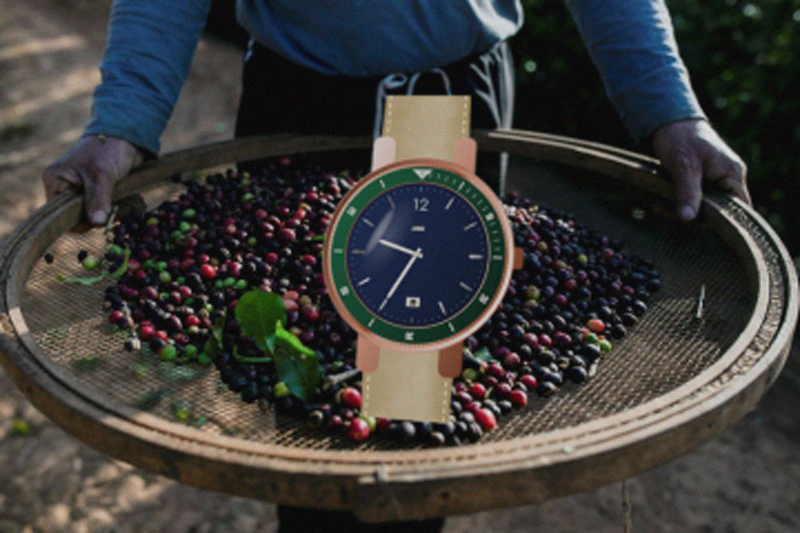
9.35
